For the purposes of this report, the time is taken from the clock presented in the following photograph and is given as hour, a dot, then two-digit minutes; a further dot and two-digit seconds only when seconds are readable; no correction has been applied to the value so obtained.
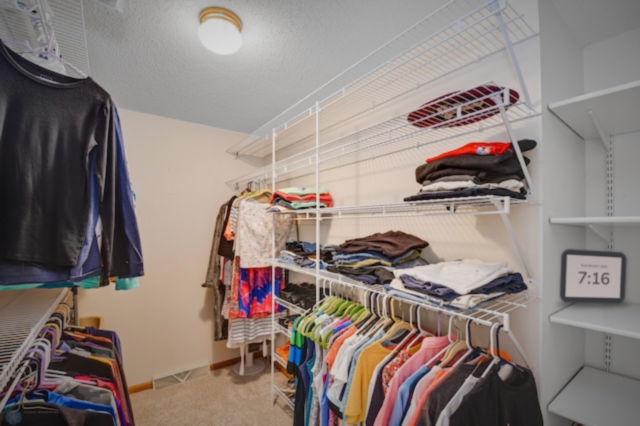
7.16
